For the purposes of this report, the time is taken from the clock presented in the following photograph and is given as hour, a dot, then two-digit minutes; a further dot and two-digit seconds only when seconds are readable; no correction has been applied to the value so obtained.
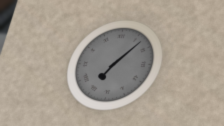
7.07
